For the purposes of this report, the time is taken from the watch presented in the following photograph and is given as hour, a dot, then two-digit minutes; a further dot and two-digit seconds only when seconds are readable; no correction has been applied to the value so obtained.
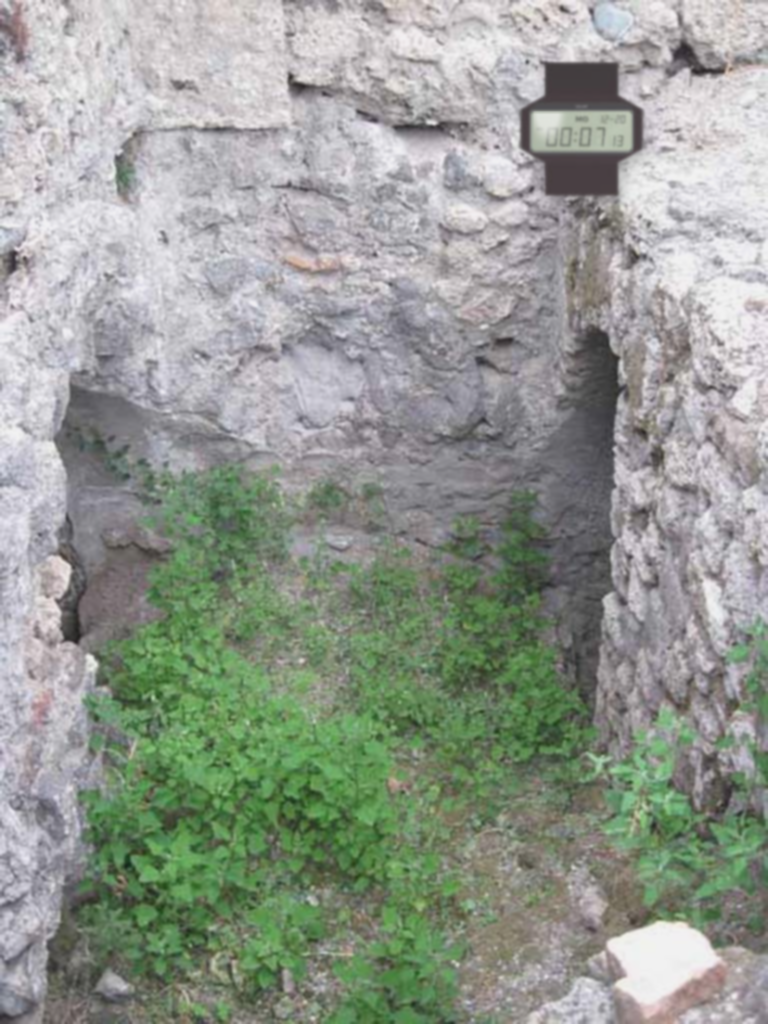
0.07
